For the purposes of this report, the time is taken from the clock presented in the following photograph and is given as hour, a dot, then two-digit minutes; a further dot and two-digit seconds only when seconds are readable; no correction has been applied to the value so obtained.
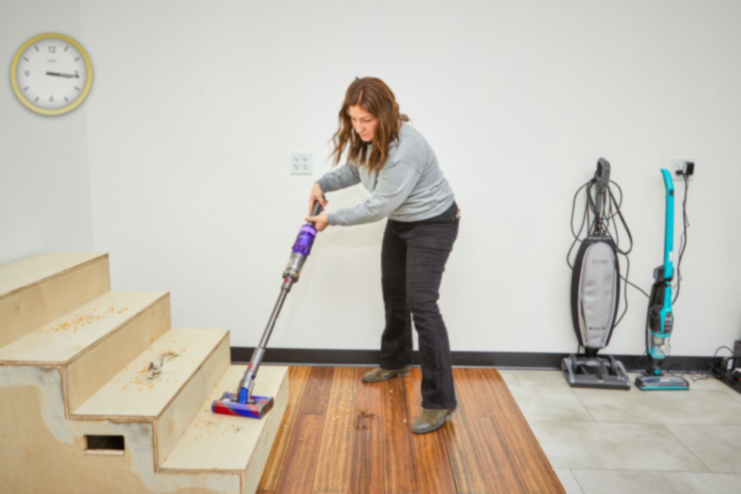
3.16
